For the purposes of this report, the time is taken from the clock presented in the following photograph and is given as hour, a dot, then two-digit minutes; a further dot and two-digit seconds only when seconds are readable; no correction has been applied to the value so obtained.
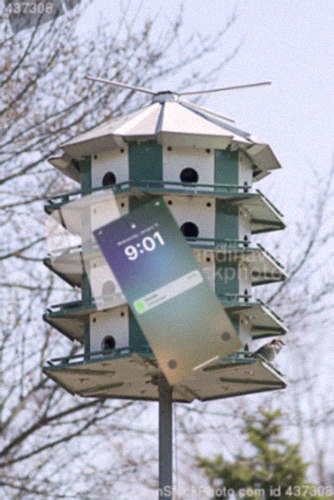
9.01
